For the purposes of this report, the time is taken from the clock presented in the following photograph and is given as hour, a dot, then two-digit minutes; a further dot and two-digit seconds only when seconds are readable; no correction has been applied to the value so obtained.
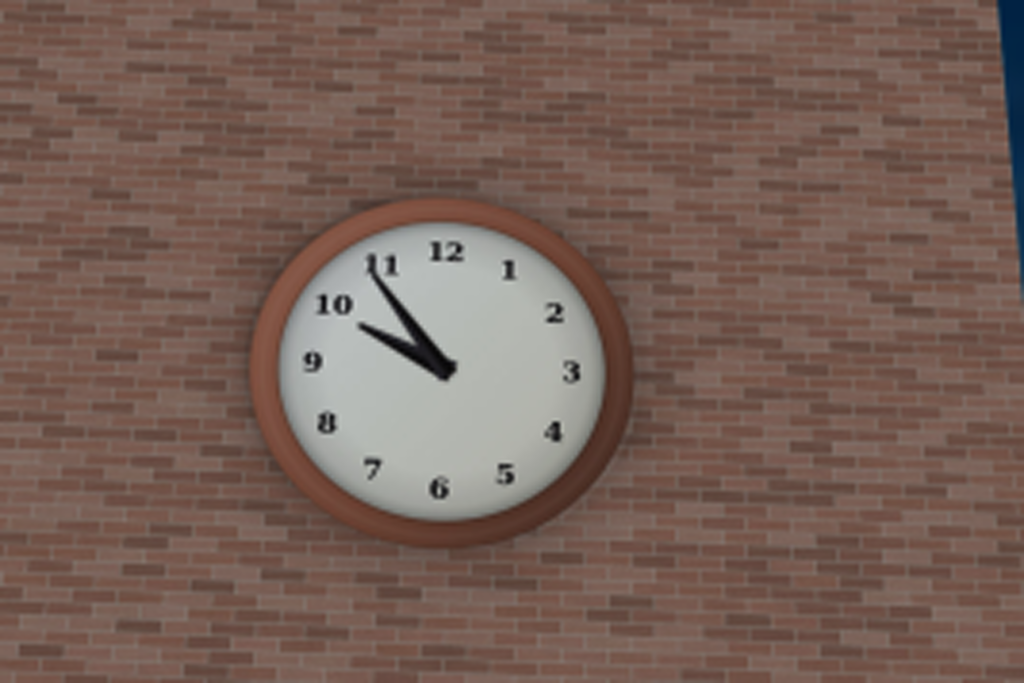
9.54
